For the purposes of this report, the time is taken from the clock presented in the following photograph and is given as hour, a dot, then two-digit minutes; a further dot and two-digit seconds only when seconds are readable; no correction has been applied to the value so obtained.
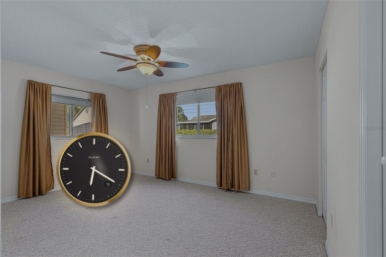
6.20
